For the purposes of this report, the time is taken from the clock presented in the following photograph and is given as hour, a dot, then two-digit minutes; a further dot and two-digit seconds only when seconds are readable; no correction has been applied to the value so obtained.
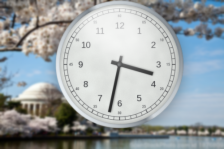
3.32
